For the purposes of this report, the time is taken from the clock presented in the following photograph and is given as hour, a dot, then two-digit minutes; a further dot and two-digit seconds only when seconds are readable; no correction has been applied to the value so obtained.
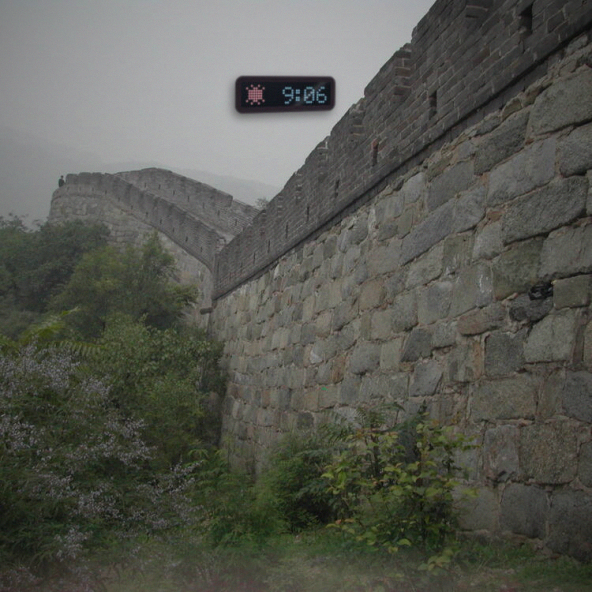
9.06
